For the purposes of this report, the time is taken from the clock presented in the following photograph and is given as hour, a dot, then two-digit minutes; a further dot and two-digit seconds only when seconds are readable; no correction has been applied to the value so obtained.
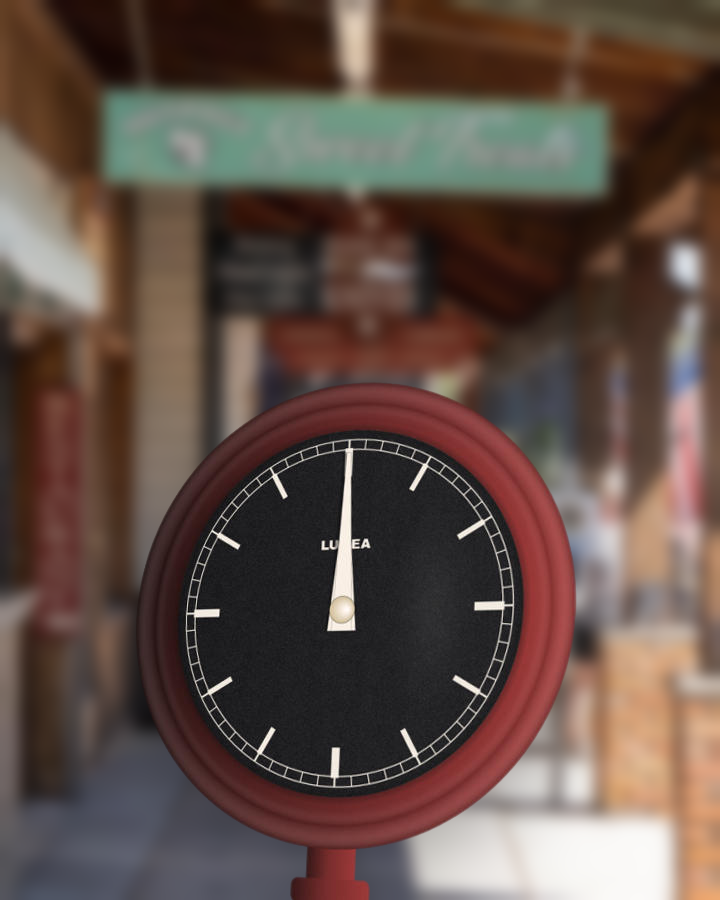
12.00
